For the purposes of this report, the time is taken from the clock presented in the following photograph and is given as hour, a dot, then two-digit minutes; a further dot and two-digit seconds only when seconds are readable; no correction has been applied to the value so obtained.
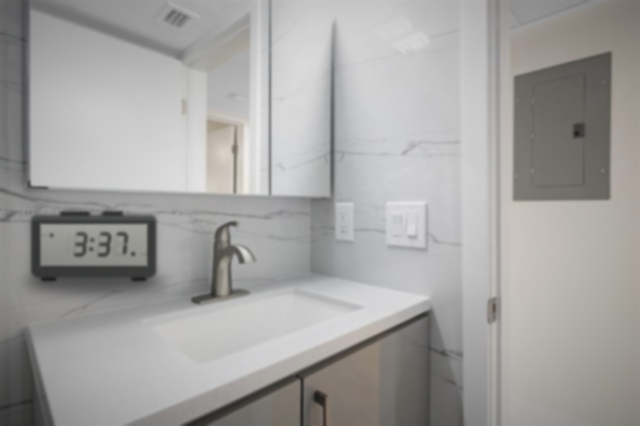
3.37
